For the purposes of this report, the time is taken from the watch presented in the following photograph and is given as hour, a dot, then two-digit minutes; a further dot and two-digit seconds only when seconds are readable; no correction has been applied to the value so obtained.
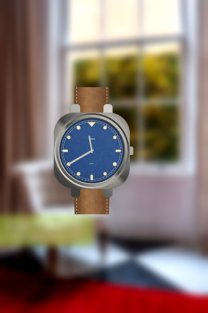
11.40
